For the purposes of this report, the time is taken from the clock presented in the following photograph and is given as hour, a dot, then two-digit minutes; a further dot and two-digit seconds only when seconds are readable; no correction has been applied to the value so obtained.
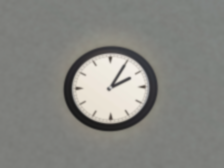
2.05
